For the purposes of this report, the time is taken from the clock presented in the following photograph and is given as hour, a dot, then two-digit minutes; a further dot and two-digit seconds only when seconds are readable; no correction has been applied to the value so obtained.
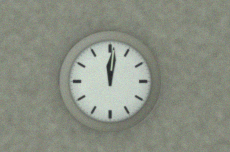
12.01
